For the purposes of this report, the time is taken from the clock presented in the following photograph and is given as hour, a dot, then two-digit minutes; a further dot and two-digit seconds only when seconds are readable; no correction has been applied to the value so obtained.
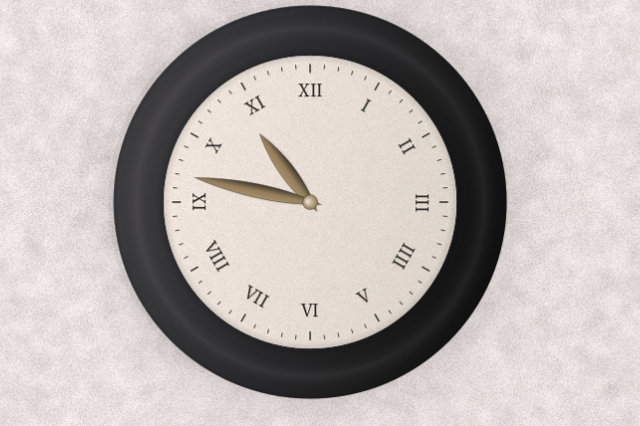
10.47
